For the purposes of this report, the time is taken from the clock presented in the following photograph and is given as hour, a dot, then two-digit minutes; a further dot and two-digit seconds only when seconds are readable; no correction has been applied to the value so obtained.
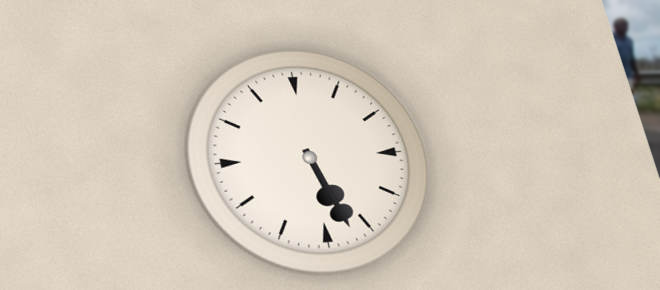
5.27
